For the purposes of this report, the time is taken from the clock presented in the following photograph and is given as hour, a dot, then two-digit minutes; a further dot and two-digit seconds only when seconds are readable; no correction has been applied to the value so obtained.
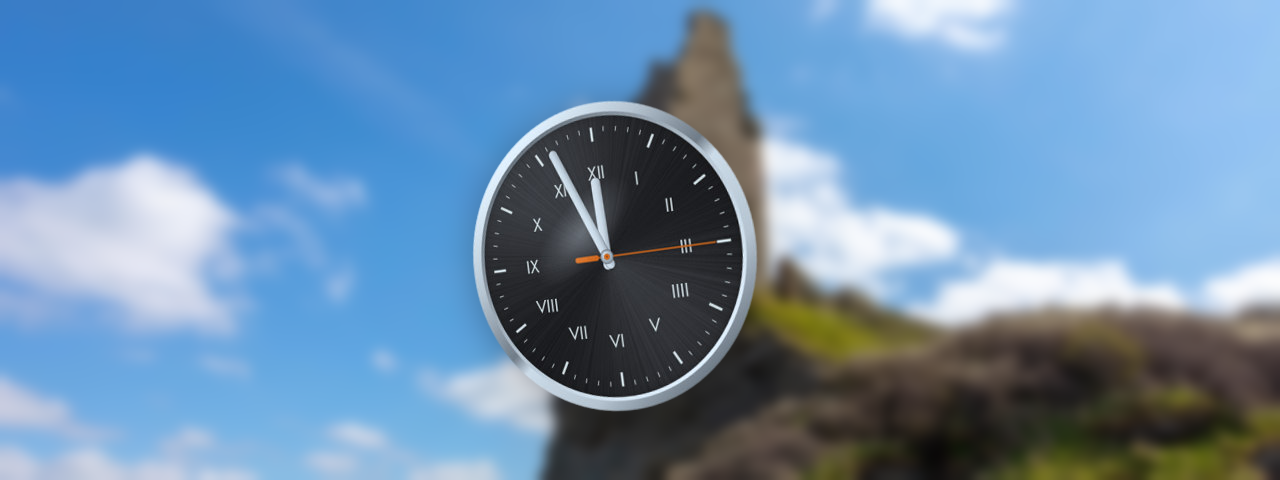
11.56.15
